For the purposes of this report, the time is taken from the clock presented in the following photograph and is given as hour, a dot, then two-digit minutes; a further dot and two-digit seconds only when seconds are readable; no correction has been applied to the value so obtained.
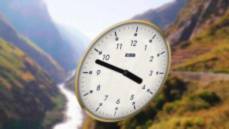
3.48
